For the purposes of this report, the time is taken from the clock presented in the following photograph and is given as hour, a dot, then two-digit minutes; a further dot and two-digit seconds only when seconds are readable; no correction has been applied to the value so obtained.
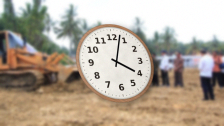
4.03
